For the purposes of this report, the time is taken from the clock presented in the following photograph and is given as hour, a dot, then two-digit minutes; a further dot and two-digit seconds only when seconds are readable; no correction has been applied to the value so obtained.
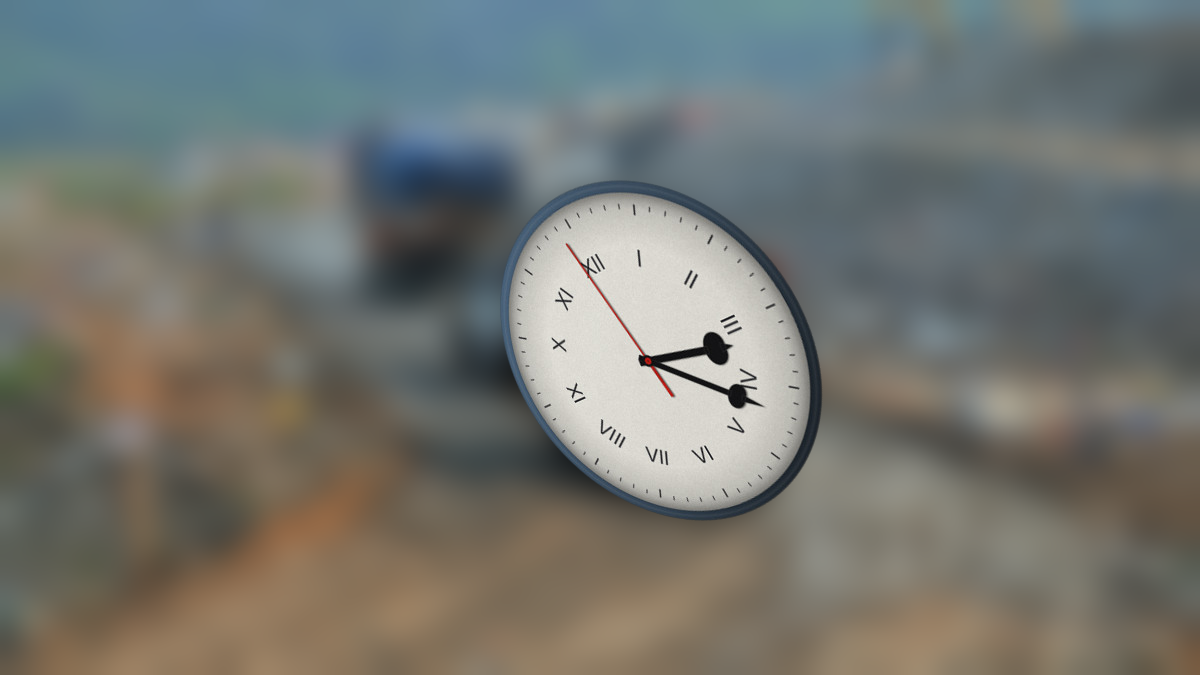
3.21.59
